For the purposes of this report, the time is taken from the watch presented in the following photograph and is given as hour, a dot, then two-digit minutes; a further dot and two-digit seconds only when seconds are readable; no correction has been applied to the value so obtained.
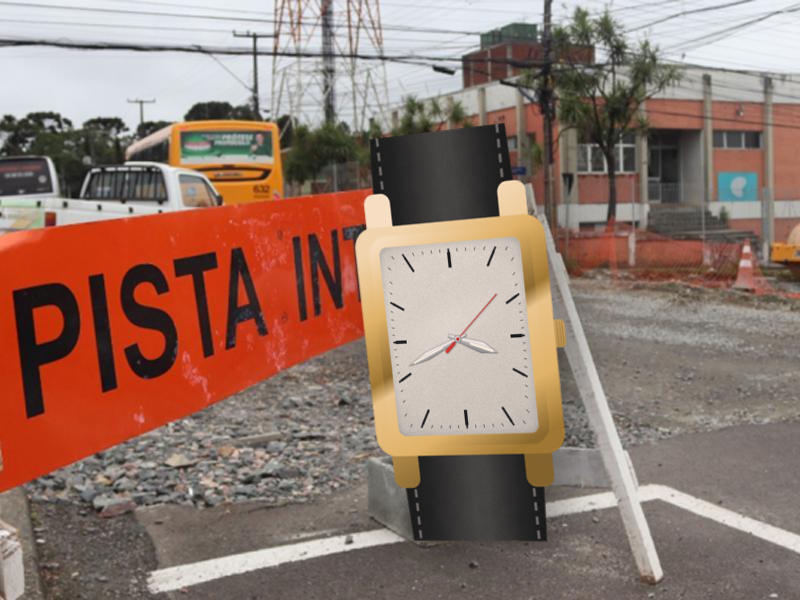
3.41.08
